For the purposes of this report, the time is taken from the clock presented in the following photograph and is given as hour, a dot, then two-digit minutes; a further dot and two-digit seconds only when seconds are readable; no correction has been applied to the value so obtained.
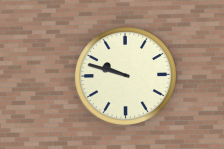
9.48
